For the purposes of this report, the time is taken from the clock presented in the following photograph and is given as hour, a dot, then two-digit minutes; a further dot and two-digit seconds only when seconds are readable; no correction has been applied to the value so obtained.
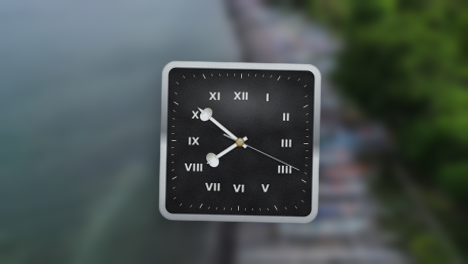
7.51.19
